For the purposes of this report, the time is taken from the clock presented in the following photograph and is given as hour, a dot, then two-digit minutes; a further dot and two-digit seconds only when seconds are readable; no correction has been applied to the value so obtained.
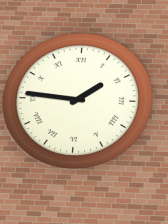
1.46
